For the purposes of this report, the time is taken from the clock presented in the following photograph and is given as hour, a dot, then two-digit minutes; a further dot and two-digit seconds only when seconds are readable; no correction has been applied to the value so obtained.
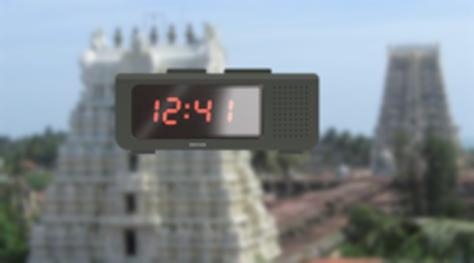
12.41
